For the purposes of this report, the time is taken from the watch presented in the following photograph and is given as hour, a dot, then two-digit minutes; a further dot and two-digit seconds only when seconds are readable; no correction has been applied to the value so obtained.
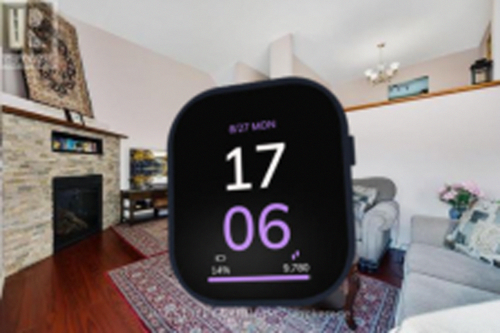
17.06
